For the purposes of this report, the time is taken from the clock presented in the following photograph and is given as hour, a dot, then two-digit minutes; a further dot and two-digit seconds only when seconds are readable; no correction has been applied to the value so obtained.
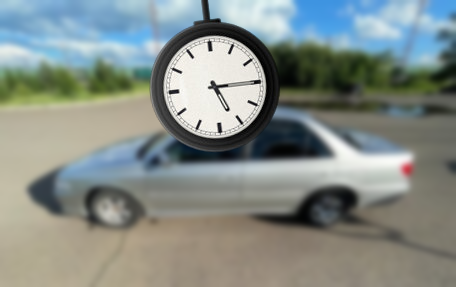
5.15
